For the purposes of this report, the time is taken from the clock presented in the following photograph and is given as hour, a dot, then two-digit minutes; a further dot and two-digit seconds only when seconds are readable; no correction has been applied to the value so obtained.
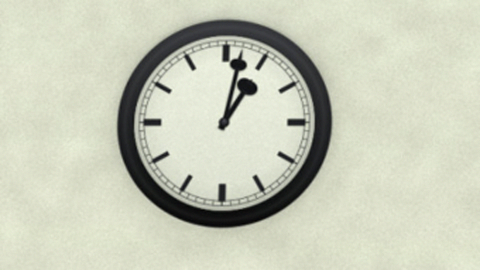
1.02
